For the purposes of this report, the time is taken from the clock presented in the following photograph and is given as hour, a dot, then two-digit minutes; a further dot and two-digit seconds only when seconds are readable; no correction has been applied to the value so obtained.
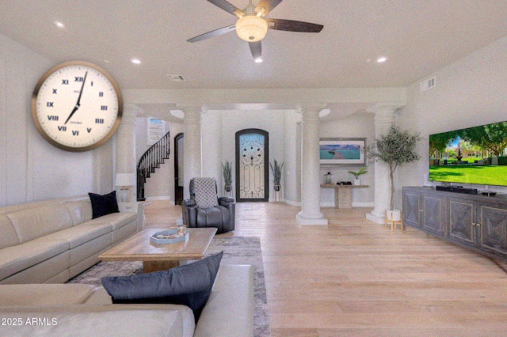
7.02
